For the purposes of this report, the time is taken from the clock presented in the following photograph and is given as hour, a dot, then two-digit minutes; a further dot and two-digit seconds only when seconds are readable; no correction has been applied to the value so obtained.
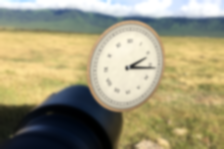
2.16
